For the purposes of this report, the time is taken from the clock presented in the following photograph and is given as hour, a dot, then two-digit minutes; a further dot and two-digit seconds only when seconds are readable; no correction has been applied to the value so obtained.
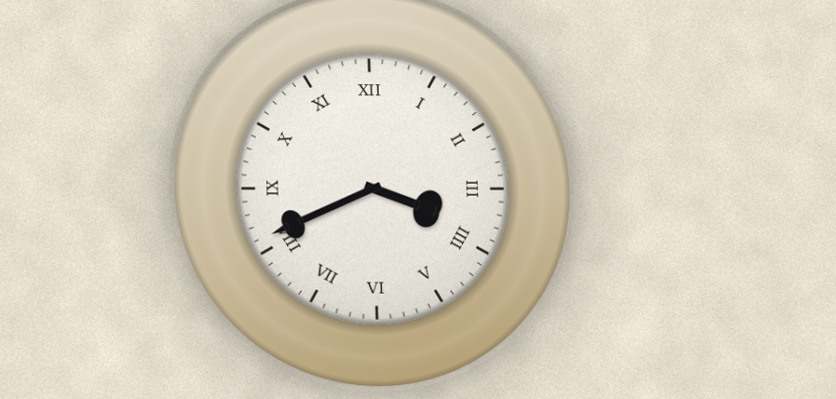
3.41
